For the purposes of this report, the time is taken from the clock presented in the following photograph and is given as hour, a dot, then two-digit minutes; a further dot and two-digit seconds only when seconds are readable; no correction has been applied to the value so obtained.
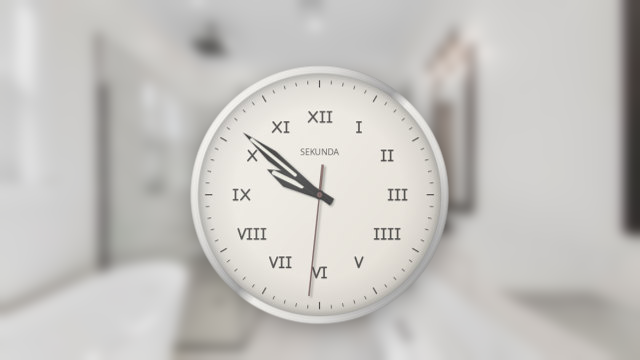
9.51.31
